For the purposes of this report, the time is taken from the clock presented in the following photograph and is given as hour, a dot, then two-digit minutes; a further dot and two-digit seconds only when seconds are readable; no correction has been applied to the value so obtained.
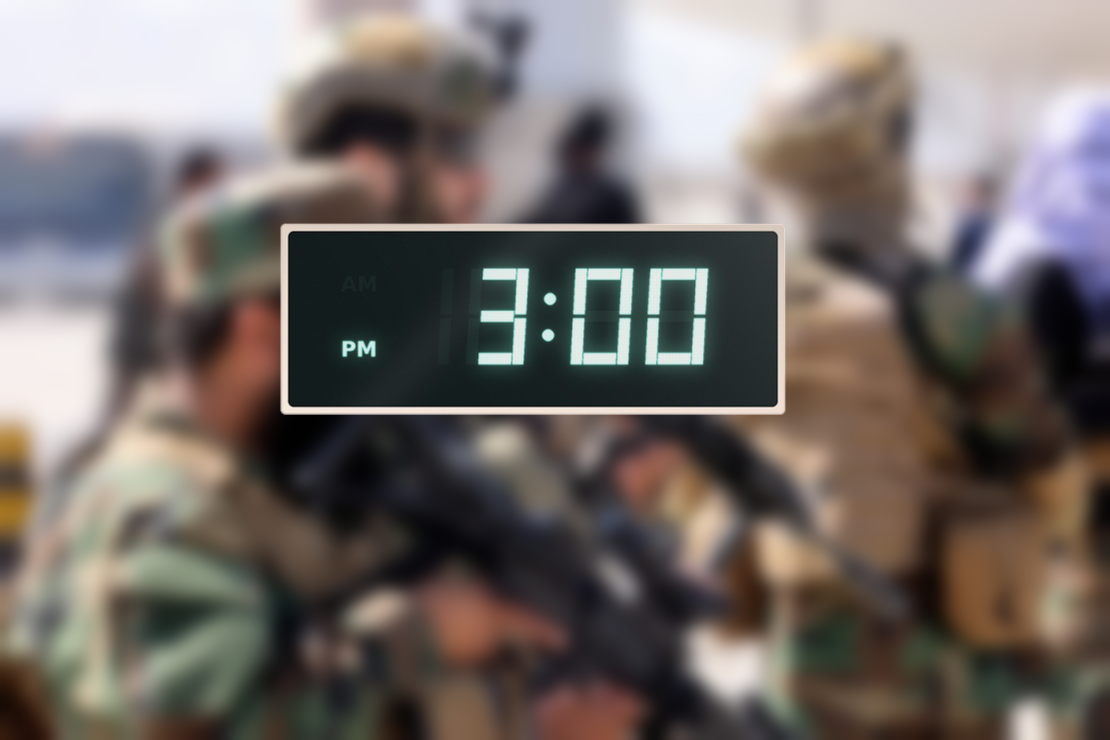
3.00
